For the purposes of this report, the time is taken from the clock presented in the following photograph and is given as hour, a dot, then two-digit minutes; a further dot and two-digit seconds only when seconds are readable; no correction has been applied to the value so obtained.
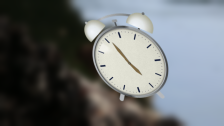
4.56
